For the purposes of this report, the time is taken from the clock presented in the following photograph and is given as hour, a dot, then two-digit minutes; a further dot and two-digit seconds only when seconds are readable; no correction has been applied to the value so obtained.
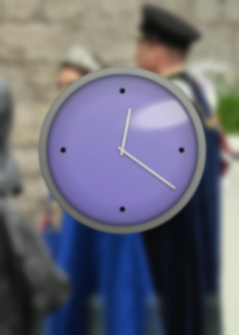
12.21
